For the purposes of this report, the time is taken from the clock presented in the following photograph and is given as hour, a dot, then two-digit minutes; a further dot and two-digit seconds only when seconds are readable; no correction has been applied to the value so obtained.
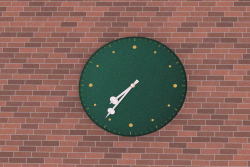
7.36
